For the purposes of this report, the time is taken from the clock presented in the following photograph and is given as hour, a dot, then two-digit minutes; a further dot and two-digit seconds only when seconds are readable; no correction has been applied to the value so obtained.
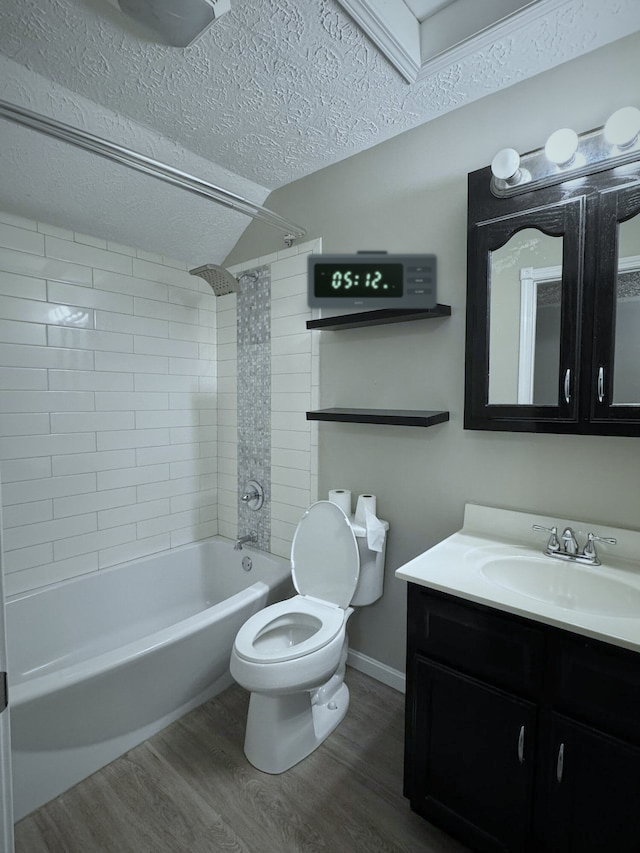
5.12
